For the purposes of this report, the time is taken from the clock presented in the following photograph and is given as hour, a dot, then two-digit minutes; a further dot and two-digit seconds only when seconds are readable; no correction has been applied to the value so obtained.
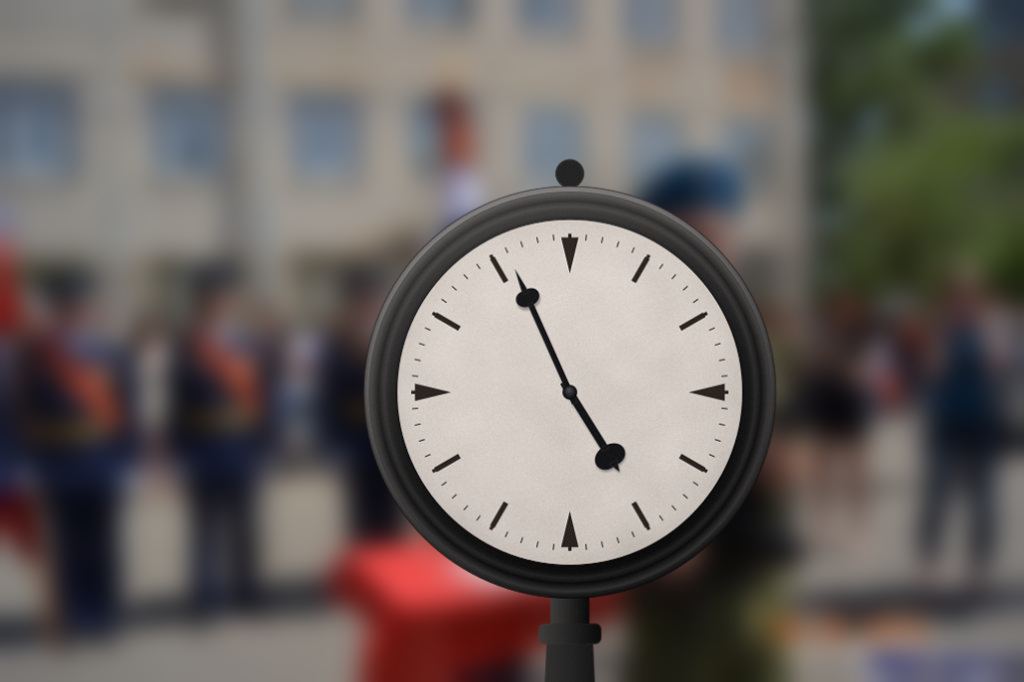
4.56
